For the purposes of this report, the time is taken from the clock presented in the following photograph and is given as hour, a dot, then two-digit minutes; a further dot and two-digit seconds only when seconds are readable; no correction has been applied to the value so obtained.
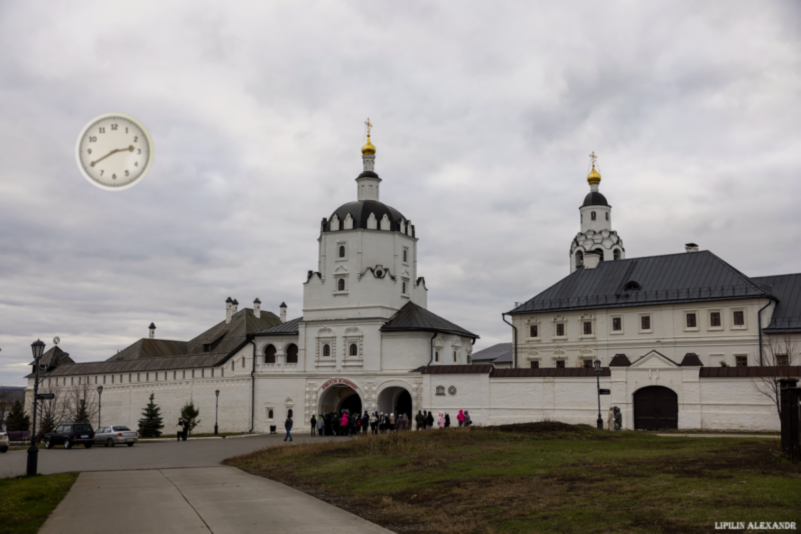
2.40
